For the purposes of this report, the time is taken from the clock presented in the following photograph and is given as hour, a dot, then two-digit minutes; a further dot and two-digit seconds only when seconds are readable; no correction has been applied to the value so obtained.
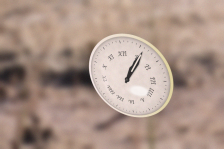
1.06
